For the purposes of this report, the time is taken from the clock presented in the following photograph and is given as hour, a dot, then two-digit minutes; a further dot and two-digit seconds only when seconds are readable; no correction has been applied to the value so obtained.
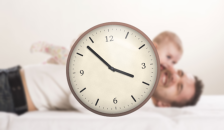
3.53
